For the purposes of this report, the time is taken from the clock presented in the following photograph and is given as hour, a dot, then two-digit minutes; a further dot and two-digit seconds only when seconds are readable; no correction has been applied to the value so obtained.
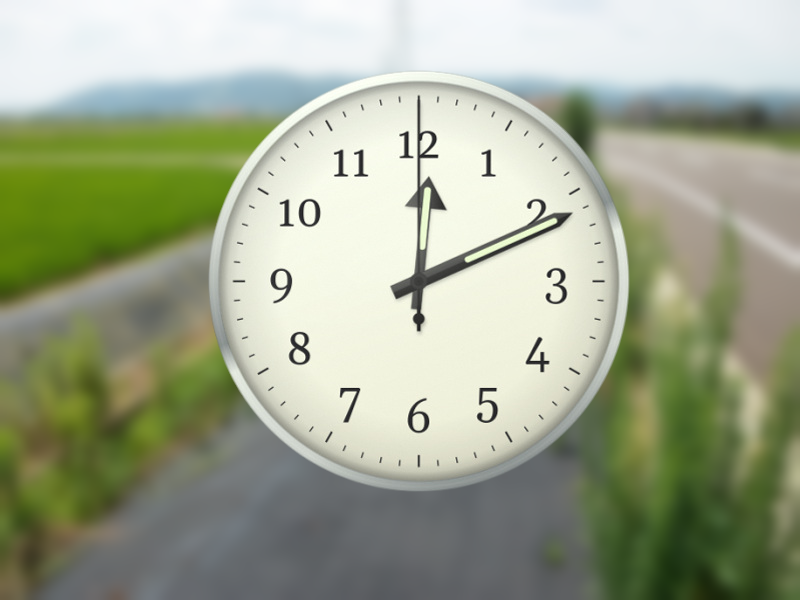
12.11.00
